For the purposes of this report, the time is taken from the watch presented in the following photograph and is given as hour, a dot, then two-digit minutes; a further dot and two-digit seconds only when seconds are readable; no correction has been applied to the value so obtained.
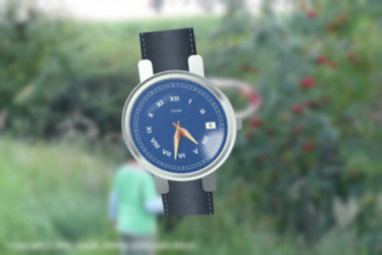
4.32
